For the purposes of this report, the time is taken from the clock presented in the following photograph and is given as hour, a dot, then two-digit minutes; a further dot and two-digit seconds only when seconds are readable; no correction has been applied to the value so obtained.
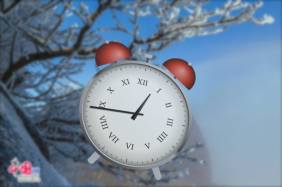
12.44
